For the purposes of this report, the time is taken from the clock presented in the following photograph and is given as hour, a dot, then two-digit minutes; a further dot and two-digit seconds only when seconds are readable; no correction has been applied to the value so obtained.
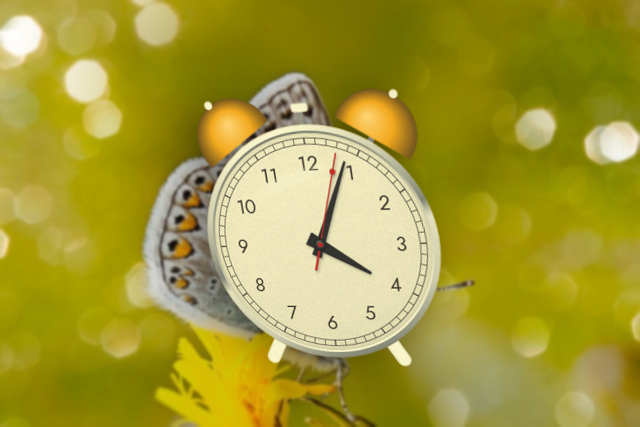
4.04.03
